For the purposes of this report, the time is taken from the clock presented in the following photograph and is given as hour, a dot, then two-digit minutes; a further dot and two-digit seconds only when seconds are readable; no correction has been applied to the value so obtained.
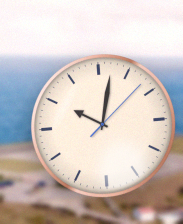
10.02.08
